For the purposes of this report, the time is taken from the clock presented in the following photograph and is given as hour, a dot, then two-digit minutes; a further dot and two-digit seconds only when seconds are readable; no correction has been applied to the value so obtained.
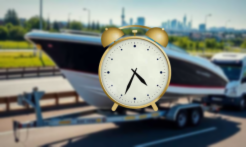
4.34
